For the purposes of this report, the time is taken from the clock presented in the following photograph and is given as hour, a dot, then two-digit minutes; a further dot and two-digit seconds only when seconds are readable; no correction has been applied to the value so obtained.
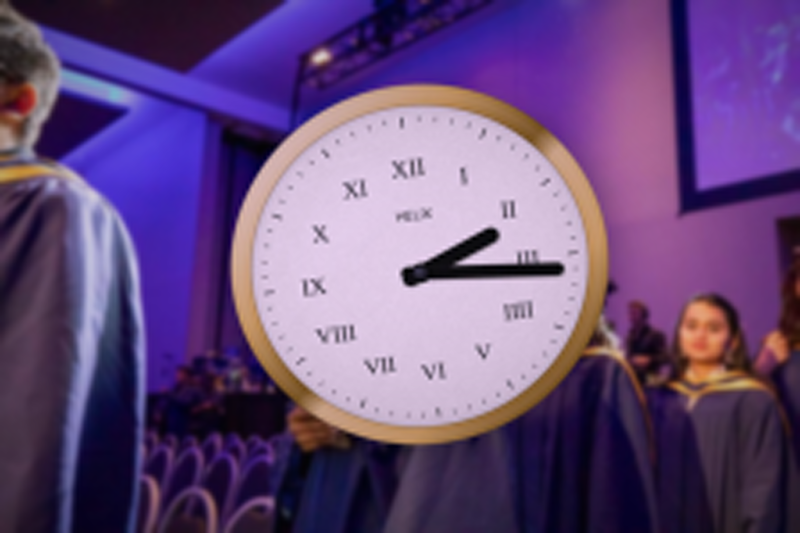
2.16
